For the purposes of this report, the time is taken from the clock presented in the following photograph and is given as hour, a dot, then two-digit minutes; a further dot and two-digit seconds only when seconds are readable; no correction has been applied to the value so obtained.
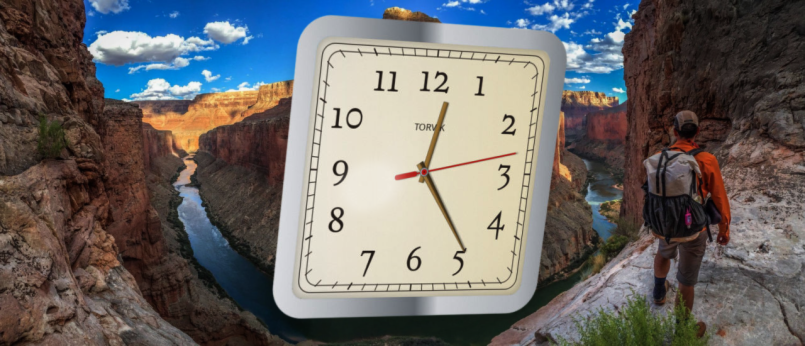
12.24.13
